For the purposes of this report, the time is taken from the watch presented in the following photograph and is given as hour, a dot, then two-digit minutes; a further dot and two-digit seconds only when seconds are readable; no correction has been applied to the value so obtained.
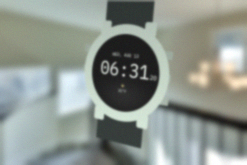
6.31
